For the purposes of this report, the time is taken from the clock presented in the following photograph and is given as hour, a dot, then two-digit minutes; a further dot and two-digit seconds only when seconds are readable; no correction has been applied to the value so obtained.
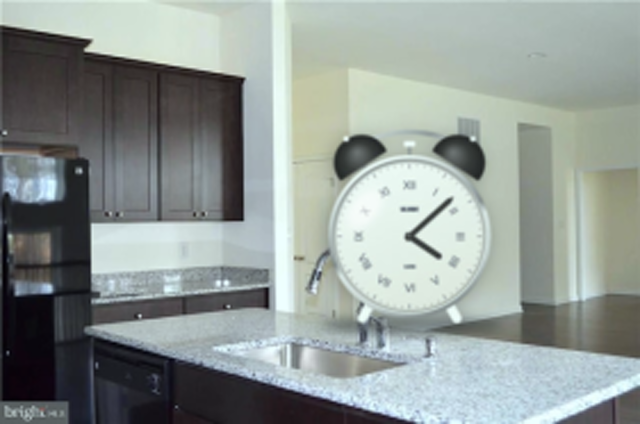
4.08
